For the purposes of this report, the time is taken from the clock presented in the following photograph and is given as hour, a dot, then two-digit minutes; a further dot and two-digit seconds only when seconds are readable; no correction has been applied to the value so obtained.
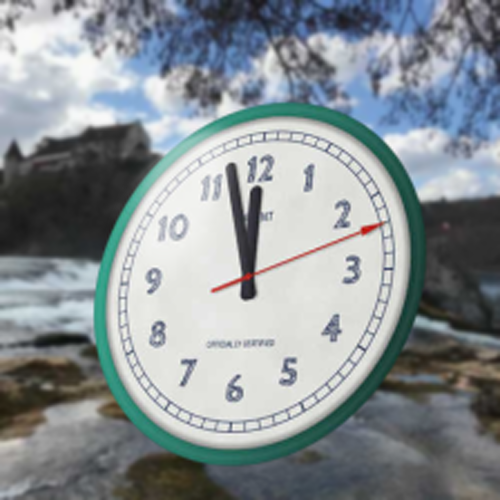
11.57.12
